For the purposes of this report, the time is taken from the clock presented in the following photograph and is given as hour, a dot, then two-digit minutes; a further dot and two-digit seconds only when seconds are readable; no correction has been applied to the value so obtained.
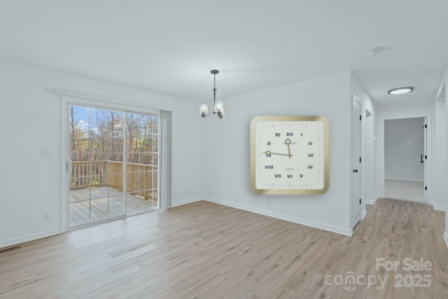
11.46
